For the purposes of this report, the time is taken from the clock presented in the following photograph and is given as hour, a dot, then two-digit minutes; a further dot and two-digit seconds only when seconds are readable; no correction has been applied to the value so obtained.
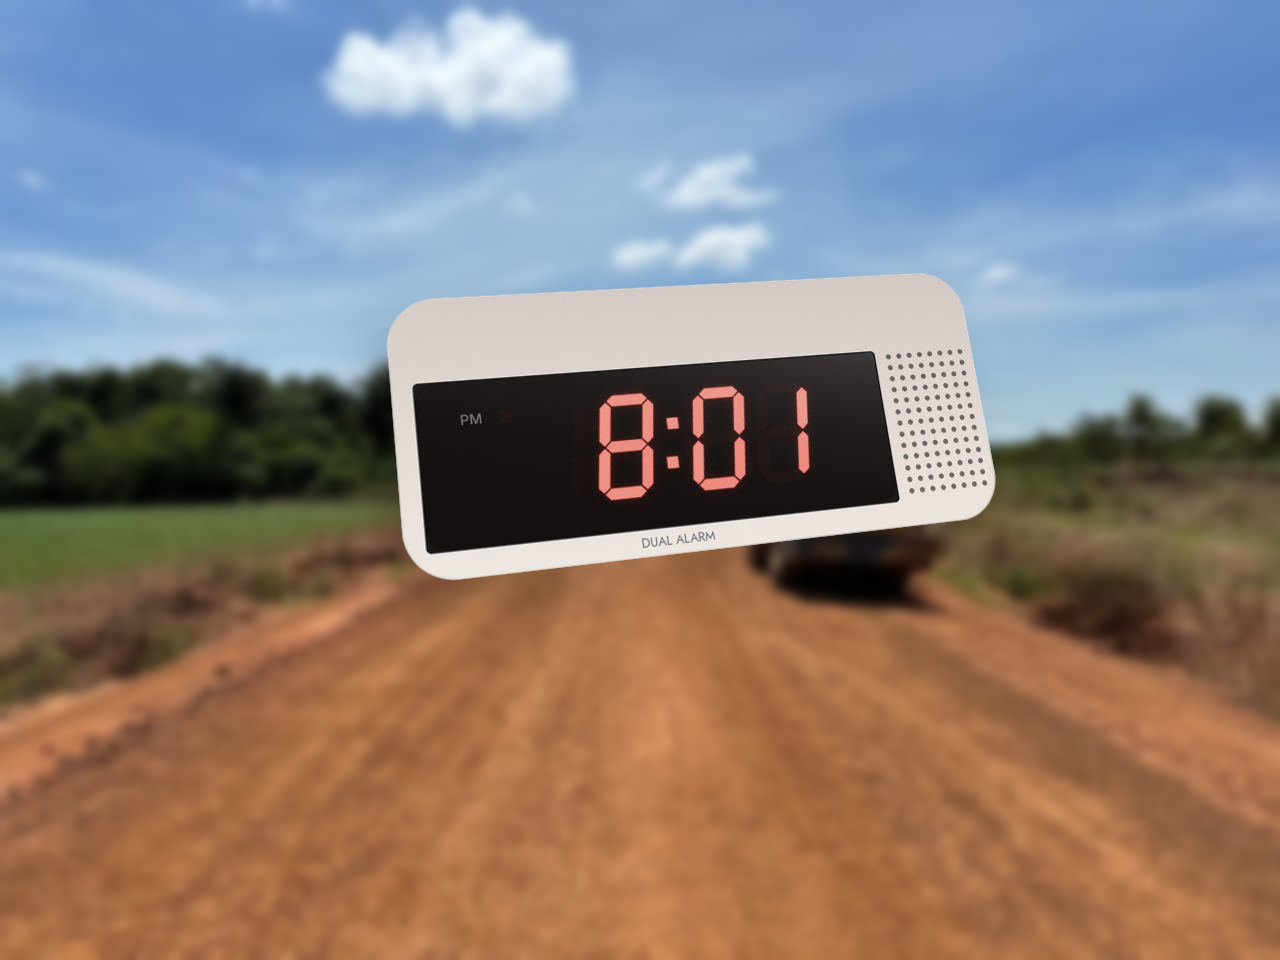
8.01
